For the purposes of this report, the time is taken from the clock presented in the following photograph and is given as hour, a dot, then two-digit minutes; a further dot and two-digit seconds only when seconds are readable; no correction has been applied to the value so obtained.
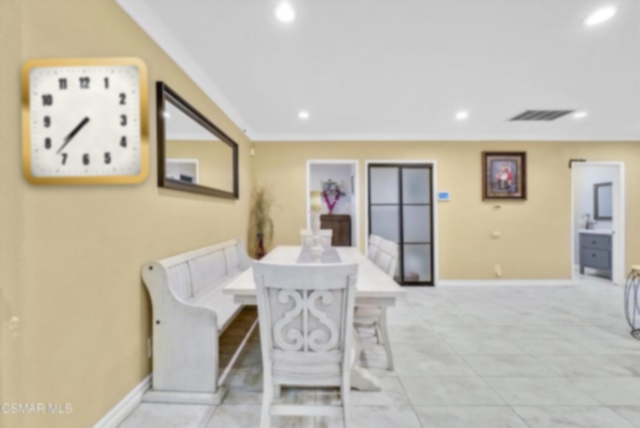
7.37
